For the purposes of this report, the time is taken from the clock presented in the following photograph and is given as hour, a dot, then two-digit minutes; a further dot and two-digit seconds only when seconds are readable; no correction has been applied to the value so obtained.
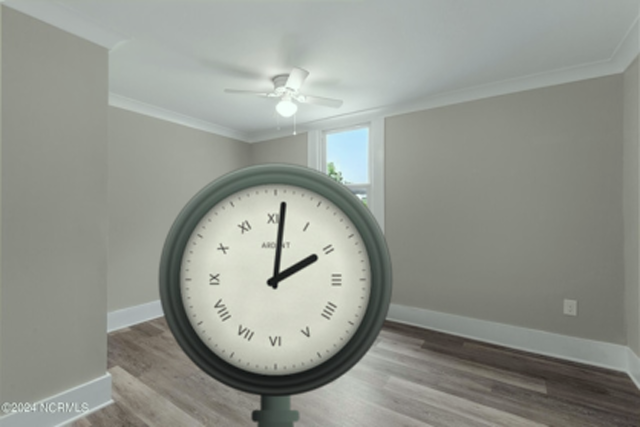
2.01
